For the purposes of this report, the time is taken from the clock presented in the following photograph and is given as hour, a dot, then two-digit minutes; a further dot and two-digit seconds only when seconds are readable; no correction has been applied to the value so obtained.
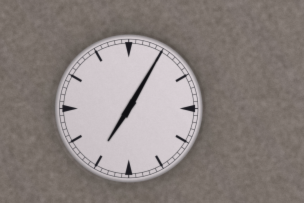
7.05
